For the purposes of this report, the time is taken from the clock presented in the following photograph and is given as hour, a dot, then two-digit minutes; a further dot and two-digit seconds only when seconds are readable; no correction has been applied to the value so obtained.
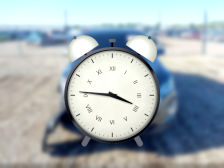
3.46
